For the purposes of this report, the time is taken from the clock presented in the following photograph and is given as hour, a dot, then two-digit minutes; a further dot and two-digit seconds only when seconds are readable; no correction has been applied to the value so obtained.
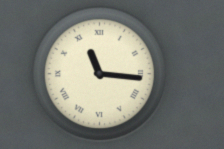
11.16
